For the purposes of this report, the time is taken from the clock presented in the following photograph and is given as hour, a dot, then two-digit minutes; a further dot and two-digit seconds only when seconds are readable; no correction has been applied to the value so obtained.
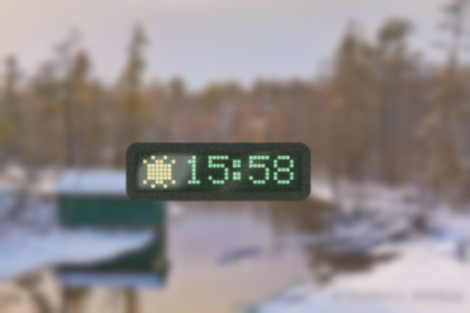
15.58
